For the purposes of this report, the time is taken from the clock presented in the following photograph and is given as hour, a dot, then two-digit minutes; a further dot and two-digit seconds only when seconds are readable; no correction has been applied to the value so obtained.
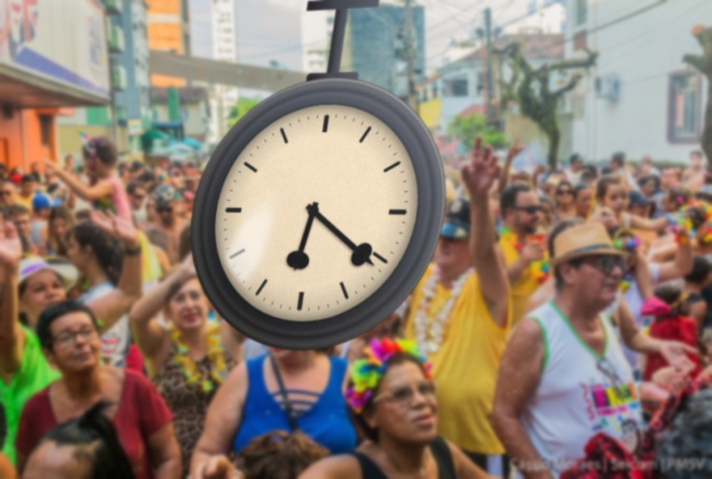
6.21
